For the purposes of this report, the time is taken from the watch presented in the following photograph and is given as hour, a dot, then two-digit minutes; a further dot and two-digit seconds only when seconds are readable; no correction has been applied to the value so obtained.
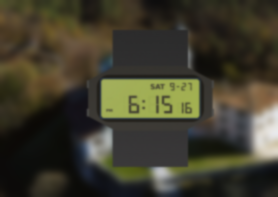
6.15.16
